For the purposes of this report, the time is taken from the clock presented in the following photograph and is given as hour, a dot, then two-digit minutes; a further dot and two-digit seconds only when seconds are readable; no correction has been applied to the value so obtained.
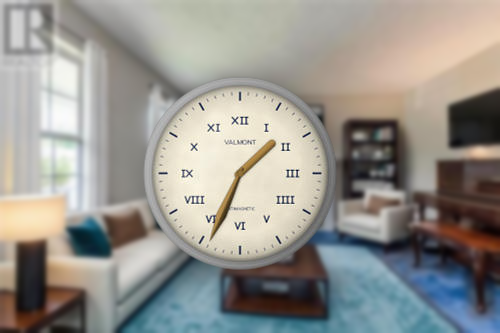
1.34
